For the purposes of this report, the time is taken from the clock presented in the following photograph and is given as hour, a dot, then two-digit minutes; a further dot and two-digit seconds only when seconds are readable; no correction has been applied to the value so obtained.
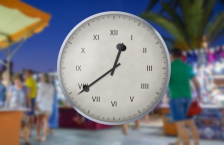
12.39
